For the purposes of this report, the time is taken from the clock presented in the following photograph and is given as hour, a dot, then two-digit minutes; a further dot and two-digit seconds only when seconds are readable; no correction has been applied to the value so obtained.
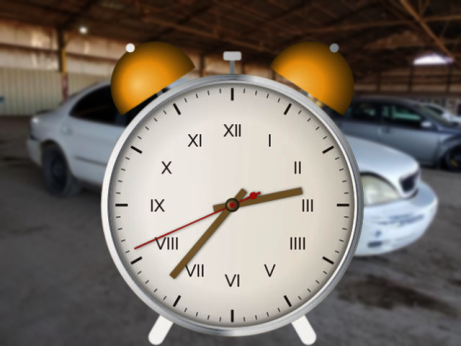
2.36.41
